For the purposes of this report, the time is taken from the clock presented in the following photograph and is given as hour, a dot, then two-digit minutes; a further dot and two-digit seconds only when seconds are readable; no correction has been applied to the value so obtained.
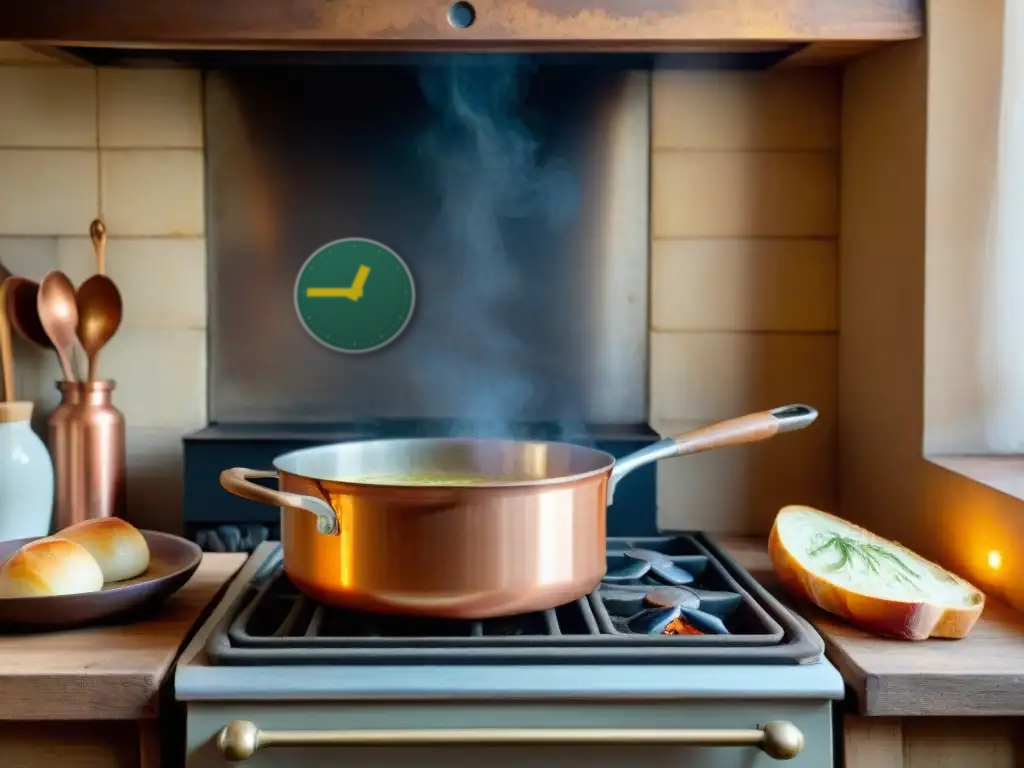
12.45
